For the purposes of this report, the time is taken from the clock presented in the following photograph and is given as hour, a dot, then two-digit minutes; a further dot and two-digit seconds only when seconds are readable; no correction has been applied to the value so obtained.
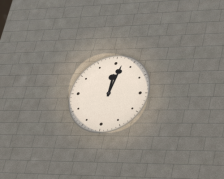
12.02
